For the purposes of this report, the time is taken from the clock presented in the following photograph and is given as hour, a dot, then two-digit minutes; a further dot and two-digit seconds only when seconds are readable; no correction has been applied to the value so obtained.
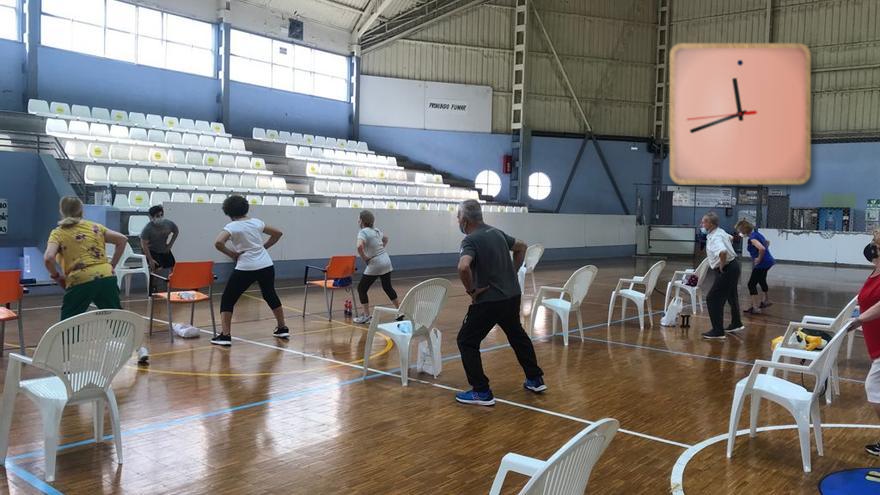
11.41.44
